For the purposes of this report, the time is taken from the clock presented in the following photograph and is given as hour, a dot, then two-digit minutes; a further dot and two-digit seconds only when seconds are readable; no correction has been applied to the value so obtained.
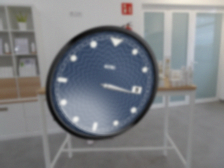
3.16
